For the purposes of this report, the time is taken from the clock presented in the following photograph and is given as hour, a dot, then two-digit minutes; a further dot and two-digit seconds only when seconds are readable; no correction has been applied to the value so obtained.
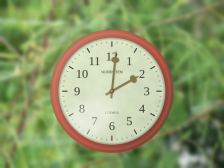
2.01
